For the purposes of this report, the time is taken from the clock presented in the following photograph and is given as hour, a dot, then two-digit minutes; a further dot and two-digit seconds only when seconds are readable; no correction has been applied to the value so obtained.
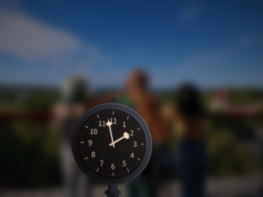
1.58
